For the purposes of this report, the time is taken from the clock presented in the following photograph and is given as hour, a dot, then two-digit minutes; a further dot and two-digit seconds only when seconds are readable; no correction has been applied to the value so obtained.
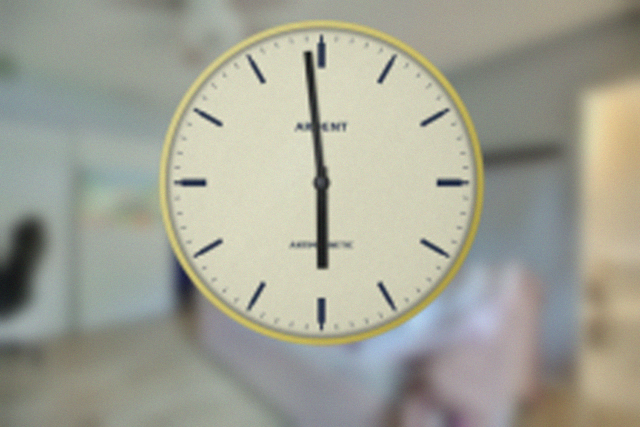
5.59
